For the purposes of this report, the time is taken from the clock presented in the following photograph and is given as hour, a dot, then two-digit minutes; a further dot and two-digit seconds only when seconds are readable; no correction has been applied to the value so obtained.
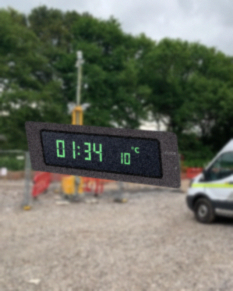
1.34
